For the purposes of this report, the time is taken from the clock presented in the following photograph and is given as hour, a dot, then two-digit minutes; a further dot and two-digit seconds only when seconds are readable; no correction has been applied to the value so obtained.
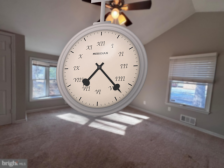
7.23
